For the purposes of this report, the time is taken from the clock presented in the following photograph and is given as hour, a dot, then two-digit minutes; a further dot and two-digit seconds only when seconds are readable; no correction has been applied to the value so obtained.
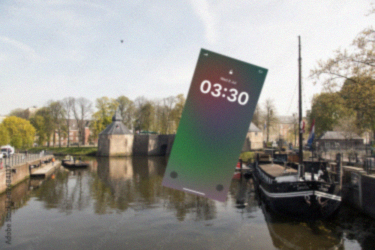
3.30
